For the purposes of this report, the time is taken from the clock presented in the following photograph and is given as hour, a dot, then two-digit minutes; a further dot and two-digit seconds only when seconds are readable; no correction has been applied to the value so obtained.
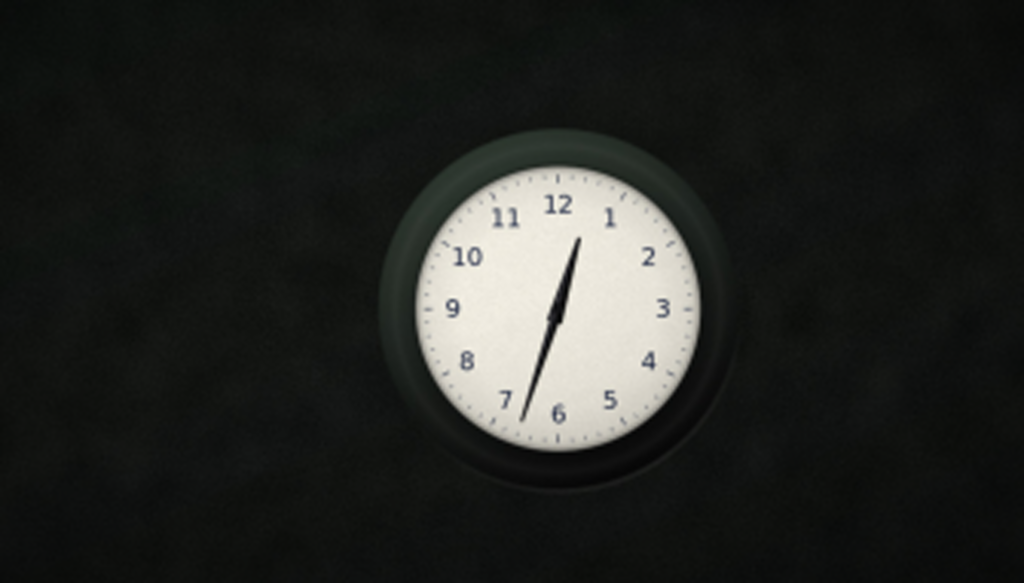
12.33
